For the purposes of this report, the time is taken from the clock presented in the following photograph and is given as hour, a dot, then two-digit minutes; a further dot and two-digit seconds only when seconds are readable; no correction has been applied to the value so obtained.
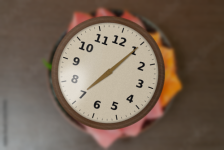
7.05
